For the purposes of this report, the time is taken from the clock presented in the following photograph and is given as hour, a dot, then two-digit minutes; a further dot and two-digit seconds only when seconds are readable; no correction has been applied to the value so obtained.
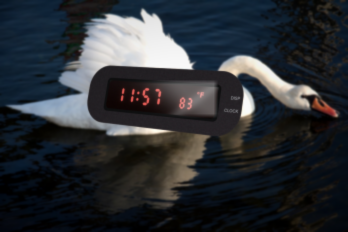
11.57
